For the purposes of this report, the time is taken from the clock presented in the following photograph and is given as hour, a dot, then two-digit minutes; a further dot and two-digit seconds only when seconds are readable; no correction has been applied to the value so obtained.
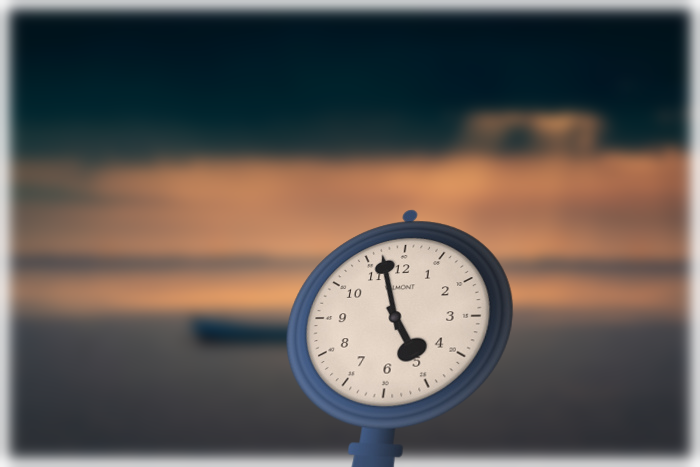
4.57
